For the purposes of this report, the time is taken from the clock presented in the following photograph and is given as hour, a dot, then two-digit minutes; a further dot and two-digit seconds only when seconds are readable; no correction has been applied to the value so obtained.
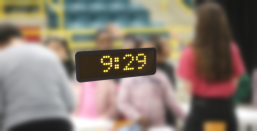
9.29
